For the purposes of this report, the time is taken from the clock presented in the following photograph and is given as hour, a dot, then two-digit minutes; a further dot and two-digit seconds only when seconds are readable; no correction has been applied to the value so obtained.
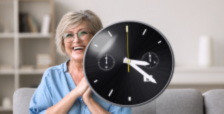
3.22
